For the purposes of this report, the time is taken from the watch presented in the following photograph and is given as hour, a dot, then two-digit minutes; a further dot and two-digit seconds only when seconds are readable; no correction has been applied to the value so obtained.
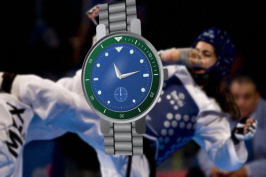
11.13
